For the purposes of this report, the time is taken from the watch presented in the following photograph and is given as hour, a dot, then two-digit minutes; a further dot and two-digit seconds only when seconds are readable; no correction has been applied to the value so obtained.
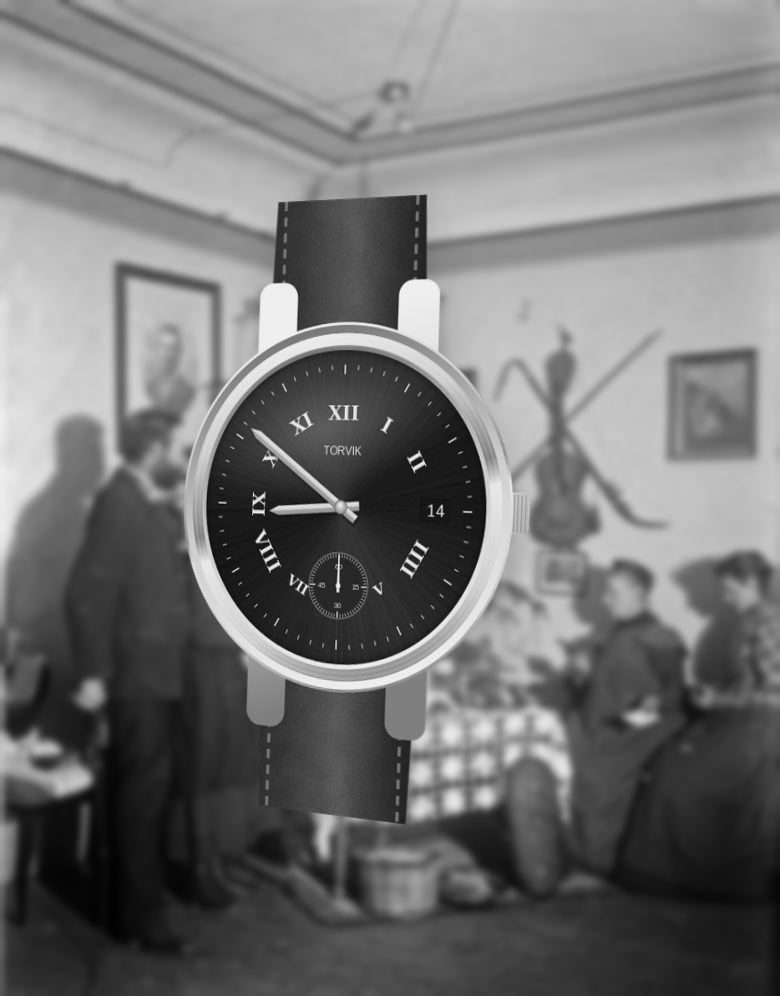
8.51
